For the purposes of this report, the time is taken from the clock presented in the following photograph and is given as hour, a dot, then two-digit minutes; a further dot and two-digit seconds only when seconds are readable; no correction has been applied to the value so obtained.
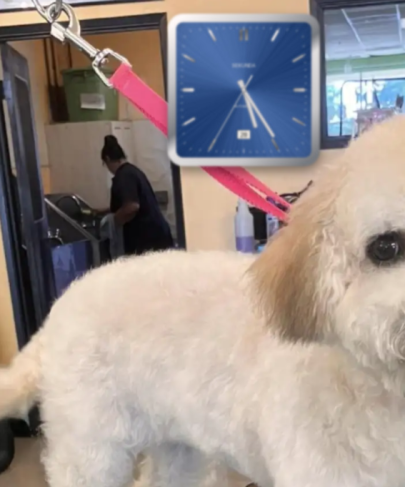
5.24.35
